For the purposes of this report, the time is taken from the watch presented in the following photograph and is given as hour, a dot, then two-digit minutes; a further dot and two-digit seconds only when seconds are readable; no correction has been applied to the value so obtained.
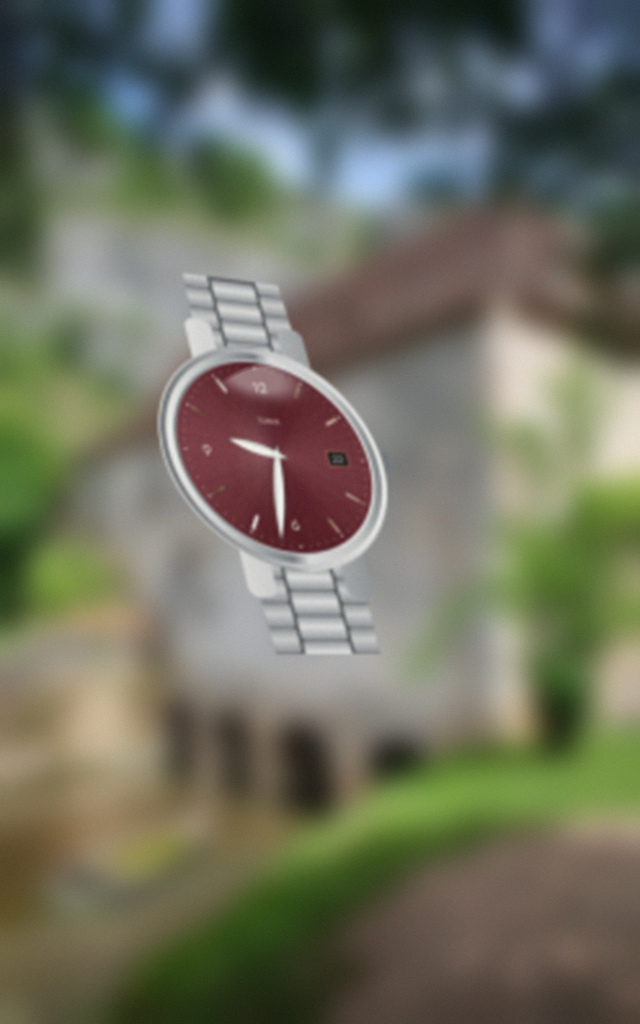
9.32
